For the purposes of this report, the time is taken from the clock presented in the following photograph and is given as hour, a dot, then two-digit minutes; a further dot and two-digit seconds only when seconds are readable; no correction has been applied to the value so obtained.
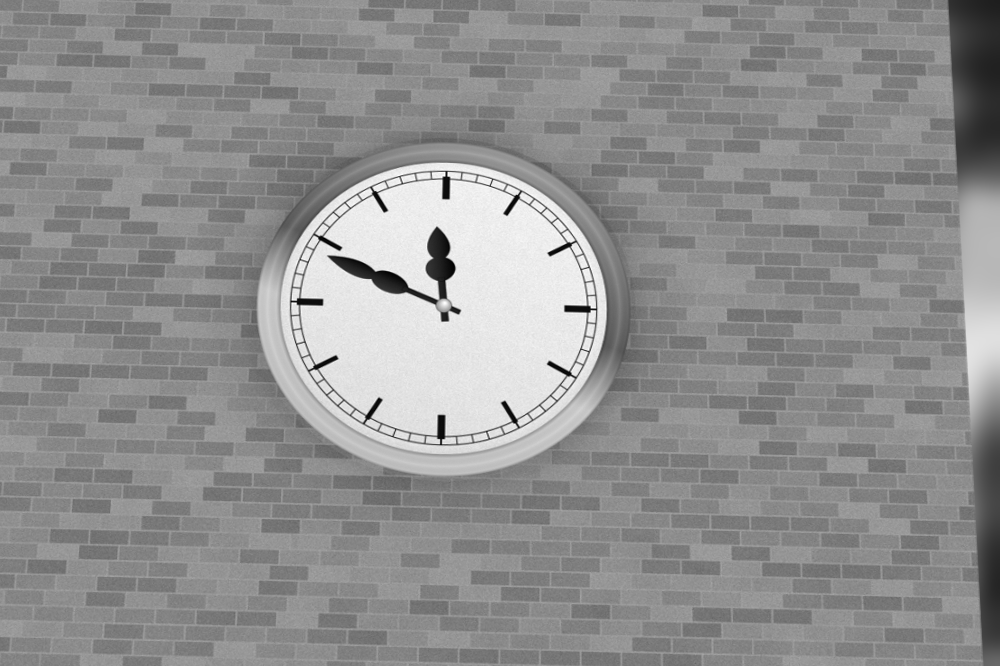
11.49
